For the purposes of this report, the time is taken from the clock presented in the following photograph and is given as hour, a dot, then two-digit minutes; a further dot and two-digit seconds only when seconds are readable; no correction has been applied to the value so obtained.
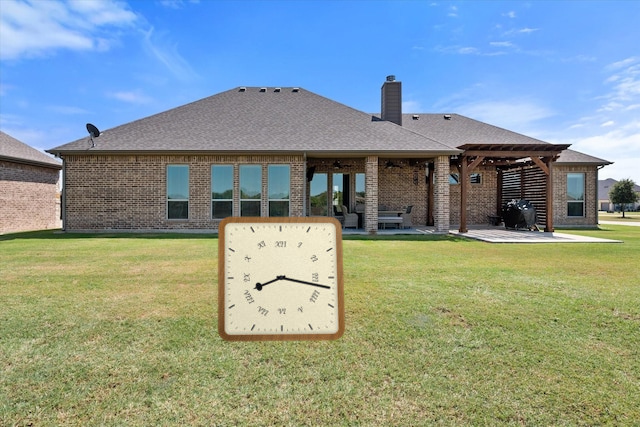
8.17
